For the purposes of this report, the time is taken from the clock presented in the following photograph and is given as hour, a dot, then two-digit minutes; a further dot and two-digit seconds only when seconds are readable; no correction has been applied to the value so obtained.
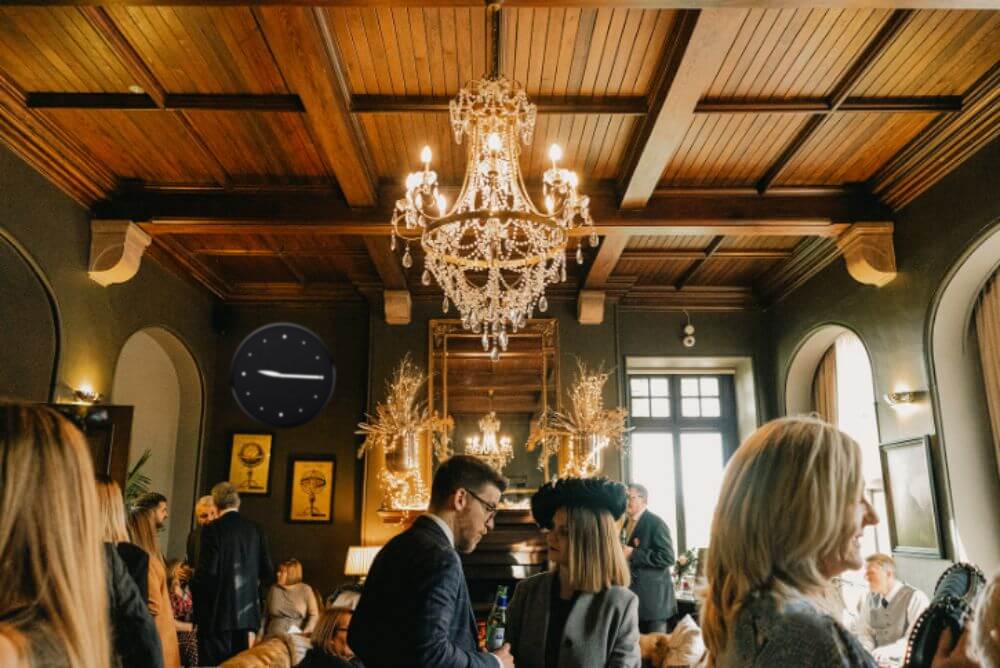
9.15
